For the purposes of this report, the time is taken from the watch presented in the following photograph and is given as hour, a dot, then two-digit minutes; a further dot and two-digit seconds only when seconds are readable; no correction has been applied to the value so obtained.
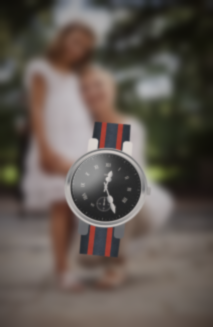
12.26
